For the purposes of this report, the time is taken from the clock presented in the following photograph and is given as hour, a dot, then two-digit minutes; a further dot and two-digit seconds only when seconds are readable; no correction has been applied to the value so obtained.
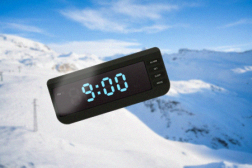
9.00
